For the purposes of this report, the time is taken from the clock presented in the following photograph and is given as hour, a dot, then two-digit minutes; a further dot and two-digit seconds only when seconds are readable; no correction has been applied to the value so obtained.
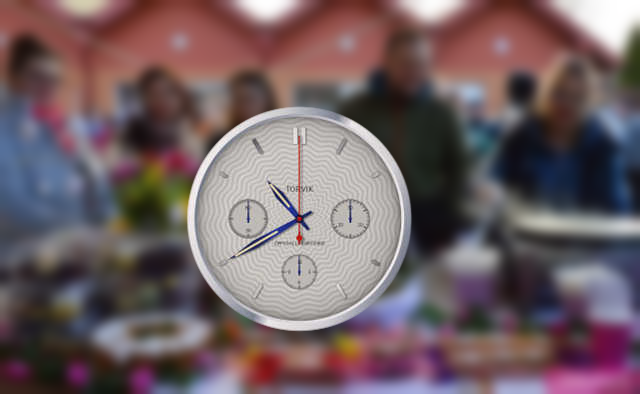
10.40
